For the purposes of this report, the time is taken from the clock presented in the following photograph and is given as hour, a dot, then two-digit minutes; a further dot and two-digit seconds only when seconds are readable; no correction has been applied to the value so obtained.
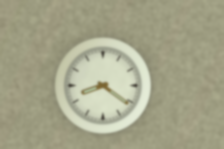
8.21
